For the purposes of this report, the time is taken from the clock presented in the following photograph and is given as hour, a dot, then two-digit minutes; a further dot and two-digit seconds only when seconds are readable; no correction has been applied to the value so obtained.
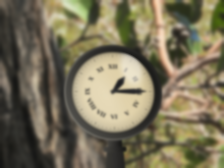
1.15
